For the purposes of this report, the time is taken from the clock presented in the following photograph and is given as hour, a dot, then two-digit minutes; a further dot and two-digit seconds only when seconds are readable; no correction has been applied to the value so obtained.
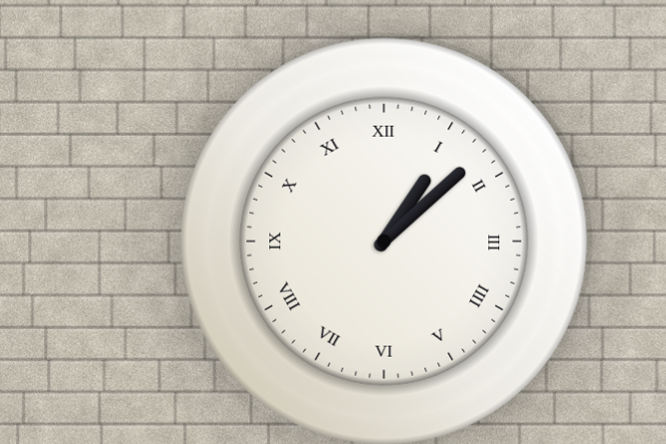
1.08
